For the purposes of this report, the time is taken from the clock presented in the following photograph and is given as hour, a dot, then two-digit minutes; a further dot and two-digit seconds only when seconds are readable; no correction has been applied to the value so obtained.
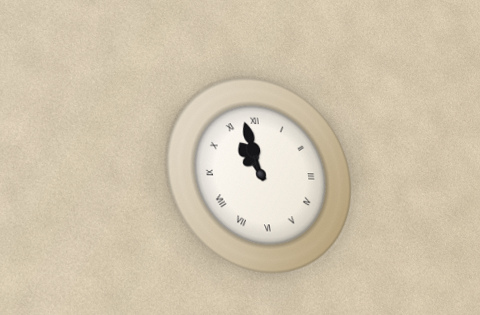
10.58
